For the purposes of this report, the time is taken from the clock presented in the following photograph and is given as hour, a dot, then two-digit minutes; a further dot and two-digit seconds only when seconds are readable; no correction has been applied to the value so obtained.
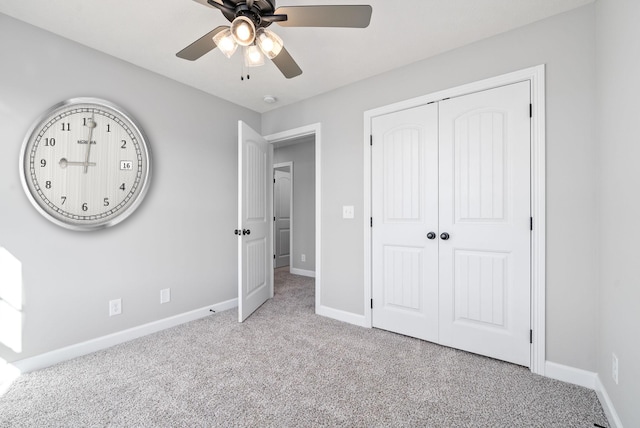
9.01
